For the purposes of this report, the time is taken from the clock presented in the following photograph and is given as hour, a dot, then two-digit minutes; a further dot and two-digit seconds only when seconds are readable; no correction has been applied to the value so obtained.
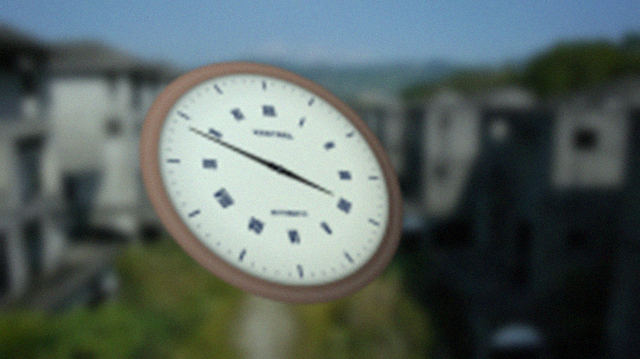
3.49
